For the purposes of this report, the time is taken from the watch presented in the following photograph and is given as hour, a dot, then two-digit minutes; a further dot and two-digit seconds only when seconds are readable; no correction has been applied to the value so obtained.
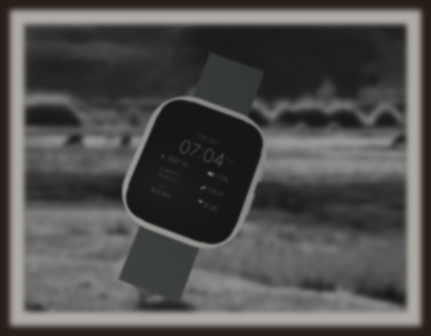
7.04
